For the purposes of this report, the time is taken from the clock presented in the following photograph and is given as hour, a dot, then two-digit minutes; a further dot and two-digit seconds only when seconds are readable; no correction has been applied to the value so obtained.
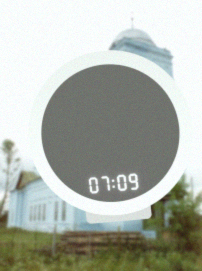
7.09
